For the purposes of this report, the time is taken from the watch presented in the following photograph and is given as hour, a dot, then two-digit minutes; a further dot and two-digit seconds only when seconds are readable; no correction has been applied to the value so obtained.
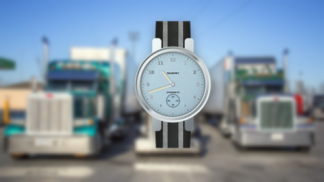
10.42
